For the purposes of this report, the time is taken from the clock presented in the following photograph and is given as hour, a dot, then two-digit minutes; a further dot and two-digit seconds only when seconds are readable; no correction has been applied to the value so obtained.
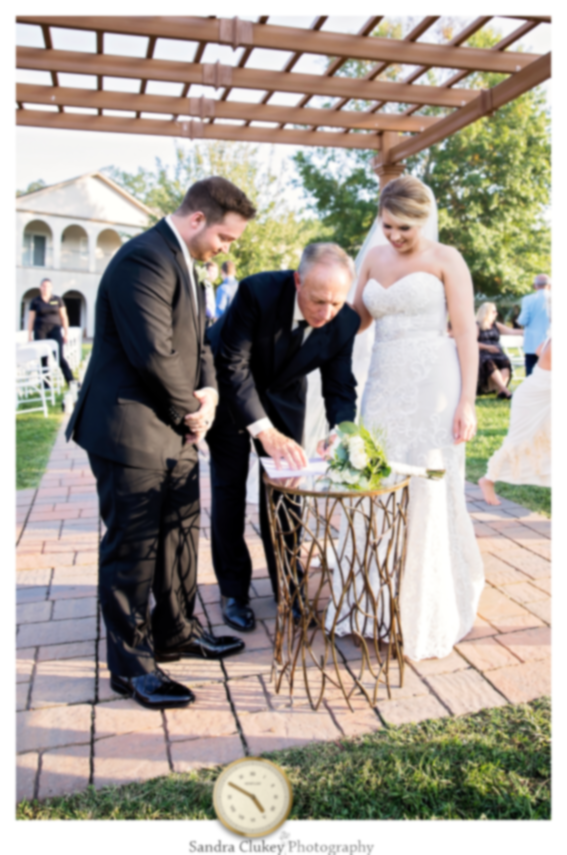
4.50
